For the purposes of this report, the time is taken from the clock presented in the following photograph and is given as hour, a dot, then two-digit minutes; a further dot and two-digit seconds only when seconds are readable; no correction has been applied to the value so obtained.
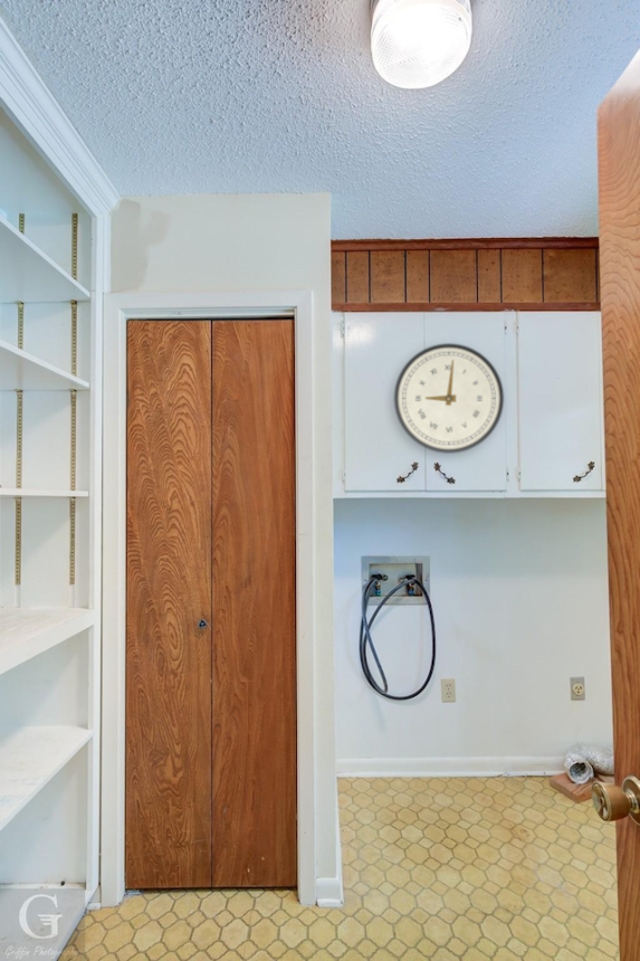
9.01
